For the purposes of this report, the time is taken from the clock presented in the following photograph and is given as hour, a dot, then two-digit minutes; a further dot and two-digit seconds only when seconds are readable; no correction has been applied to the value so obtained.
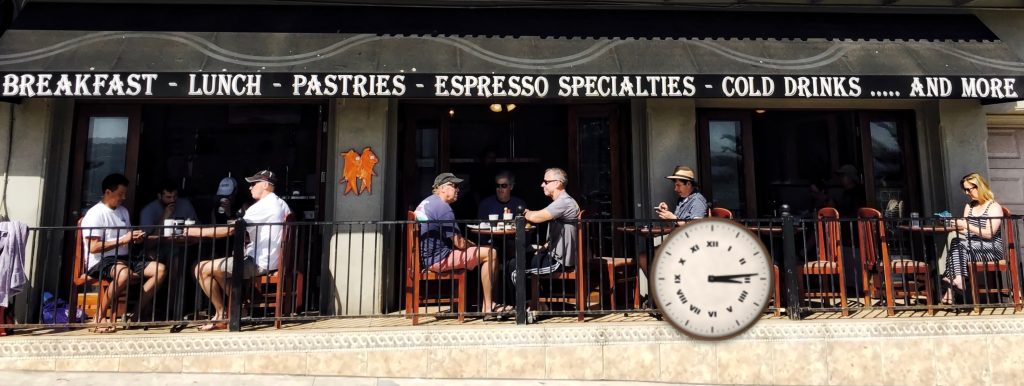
3.14
